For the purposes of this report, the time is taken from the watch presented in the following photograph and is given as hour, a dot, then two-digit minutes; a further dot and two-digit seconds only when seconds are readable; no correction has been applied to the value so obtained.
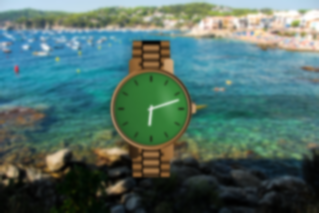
6.12
